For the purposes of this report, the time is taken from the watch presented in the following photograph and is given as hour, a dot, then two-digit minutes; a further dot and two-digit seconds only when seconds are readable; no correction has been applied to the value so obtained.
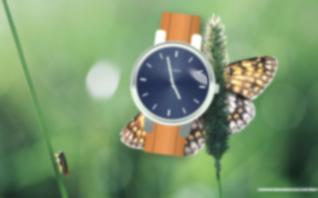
4.57
